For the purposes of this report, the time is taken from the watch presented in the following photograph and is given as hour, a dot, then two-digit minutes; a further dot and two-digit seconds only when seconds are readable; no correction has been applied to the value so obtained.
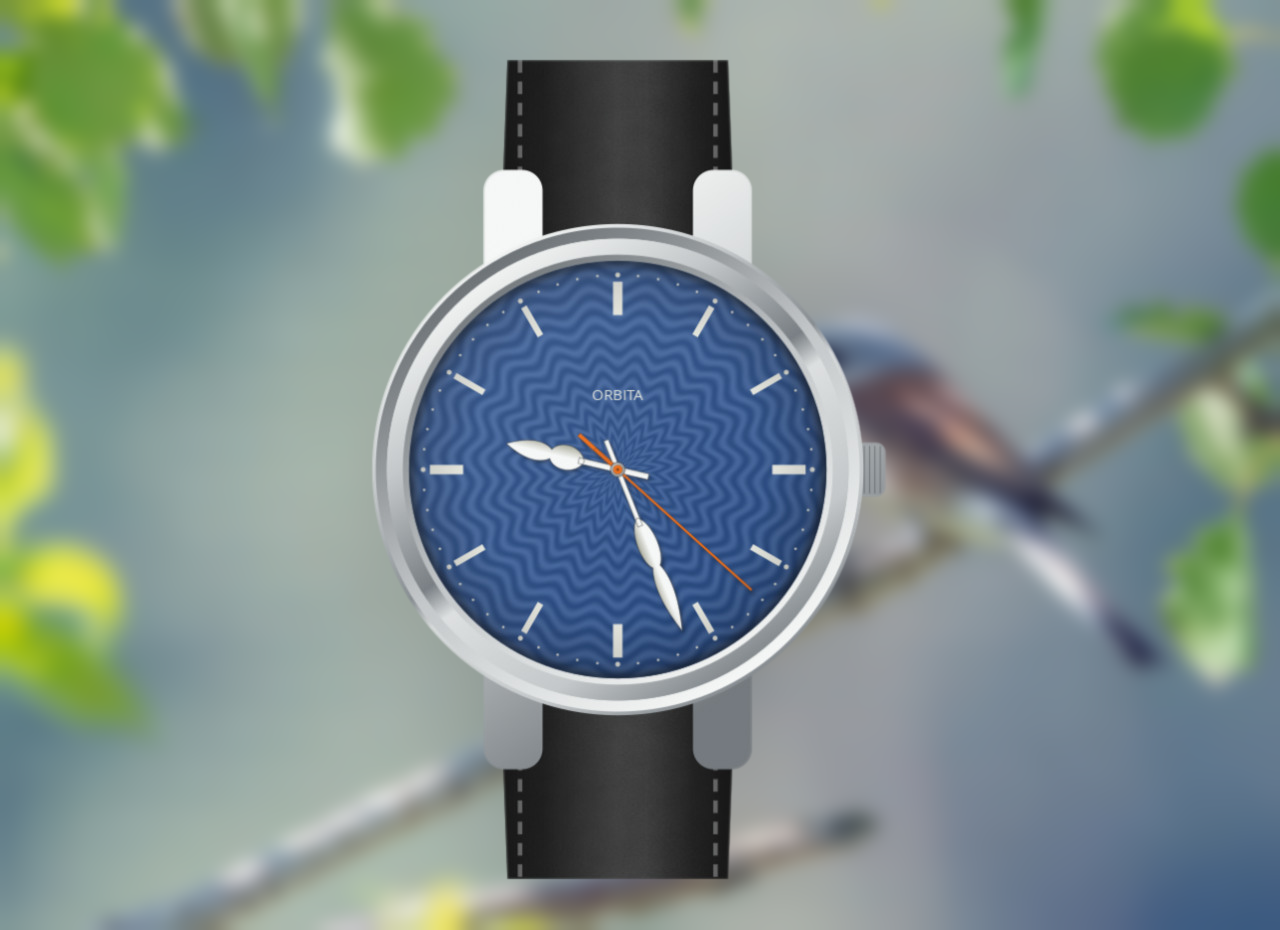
9.26.22
